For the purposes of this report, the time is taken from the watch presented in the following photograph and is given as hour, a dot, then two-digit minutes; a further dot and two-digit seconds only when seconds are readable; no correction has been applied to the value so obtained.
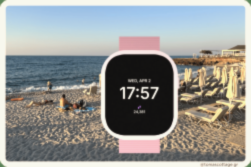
17.57
